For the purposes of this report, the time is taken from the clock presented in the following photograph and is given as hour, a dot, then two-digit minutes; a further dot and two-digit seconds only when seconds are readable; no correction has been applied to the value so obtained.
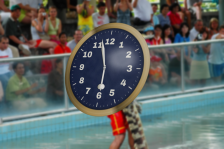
5.57
